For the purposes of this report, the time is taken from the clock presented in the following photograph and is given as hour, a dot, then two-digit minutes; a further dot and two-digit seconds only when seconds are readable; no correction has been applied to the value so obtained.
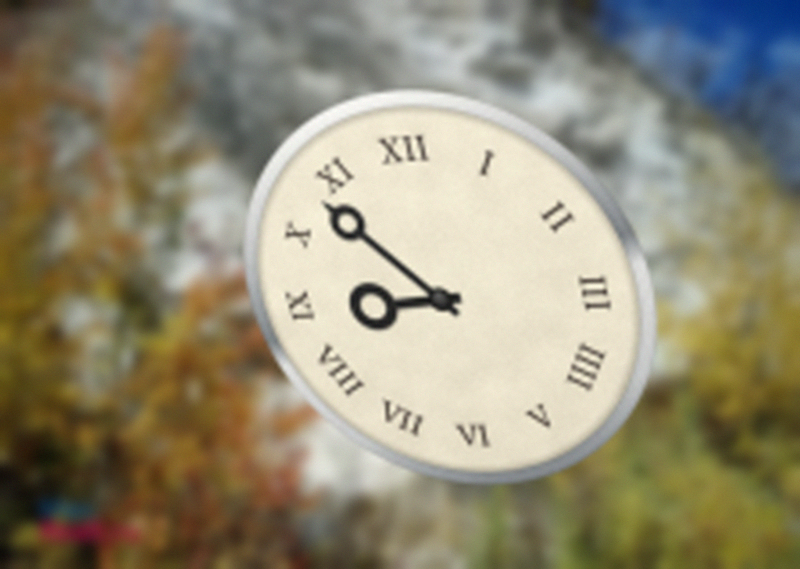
8.53
